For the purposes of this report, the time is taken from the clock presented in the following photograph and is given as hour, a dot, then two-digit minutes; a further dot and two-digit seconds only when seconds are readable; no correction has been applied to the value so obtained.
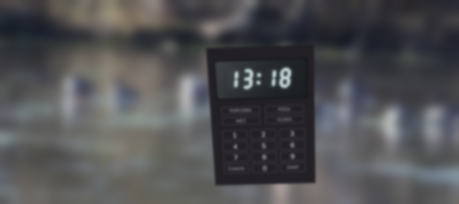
13.18
